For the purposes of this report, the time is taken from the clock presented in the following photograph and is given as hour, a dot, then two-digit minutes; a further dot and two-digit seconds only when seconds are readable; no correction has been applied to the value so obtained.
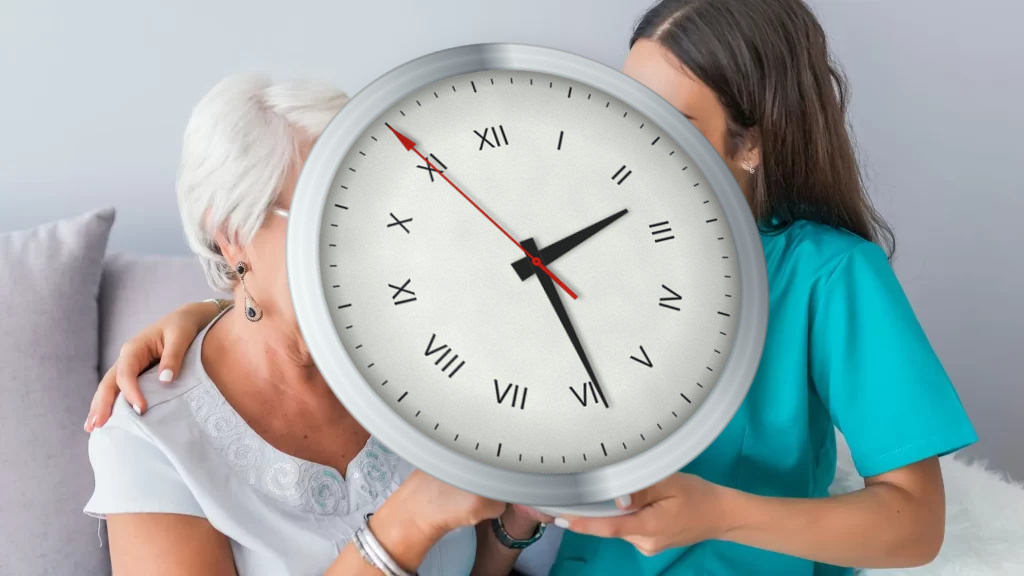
2.28.55
